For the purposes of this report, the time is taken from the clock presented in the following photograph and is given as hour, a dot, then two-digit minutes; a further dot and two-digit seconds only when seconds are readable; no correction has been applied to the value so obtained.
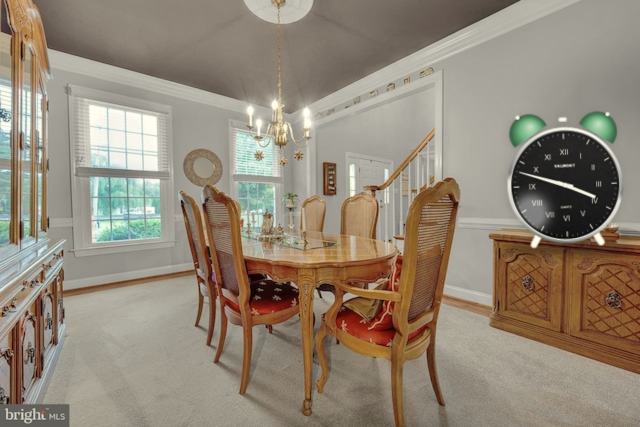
3.48
